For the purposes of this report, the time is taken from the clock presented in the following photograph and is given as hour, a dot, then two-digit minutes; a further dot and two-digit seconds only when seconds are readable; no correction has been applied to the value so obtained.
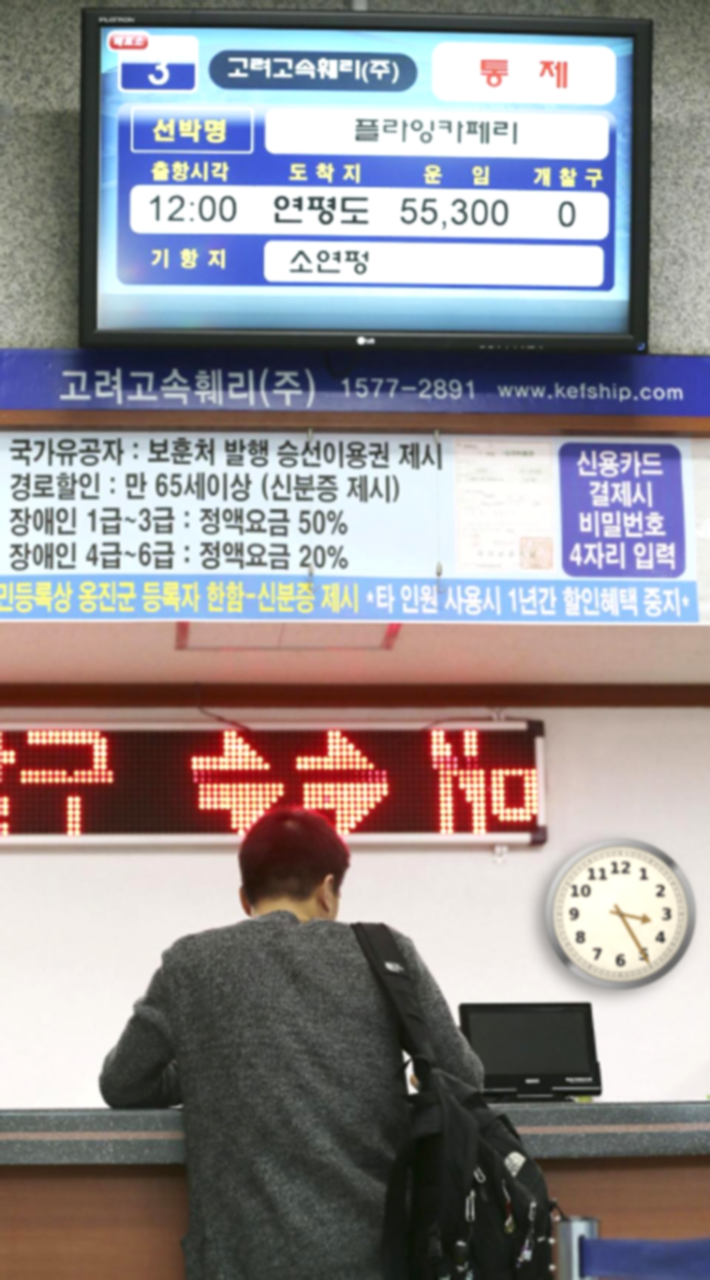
3.25
